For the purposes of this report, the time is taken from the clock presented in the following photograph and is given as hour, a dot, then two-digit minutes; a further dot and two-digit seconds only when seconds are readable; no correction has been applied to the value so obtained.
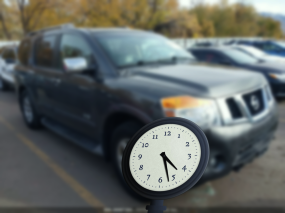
4.27
